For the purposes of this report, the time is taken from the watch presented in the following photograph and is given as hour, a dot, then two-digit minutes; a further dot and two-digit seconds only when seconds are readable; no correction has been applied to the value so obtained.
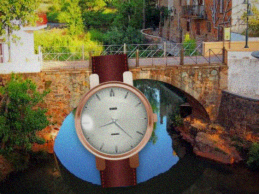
8.23
